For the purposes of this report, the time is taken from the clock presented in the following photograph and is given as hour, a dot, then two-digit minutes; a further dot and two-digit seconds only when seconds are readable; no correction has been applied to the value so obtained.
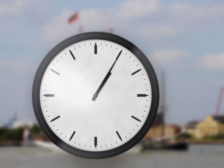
1.05
